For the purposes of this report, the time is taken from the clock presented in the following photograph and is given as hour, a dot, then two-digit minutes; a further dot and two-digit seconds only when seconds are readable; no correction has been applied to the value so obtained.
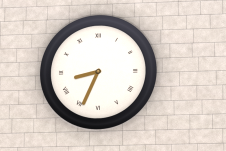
8.34
